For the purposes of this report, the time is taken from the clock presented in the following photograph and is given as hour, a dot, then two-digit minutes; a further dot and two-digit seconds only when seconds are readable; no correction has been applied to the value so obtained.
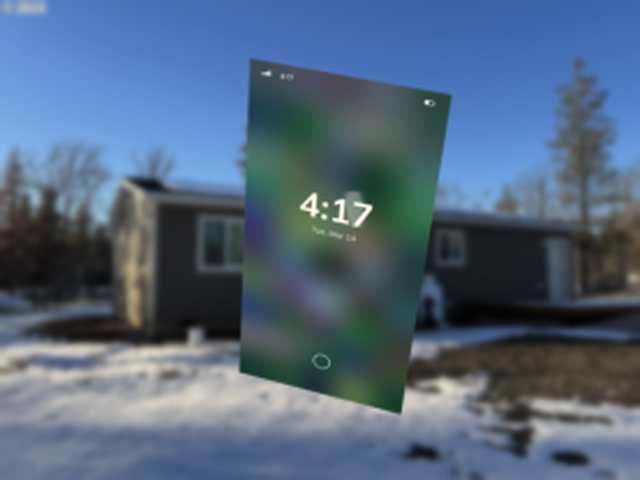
4.17
